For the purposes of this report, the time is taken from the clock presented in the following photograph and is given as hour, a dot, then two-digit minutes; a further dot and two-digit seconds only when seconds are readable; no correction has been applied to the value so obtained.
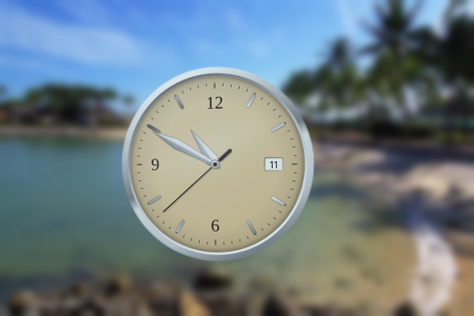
10.49.38
